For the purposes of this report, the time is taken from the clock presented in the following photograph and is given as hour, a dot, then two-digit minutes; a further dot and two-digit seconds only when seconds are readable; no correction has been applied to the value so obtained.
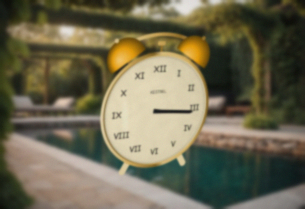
3.16
